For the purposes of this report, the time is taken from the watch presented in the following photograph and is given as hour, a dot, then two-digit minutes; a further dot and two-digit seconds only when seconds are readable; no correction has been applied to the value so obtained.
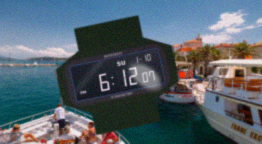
6.12.07
